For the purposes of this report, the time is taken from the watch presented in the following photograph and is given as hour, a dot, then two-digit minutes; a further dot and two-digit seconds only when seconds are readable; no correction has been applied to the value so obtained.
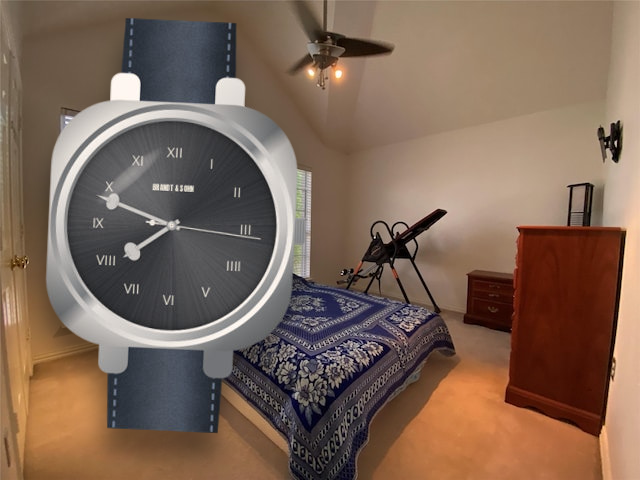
7.48.16
